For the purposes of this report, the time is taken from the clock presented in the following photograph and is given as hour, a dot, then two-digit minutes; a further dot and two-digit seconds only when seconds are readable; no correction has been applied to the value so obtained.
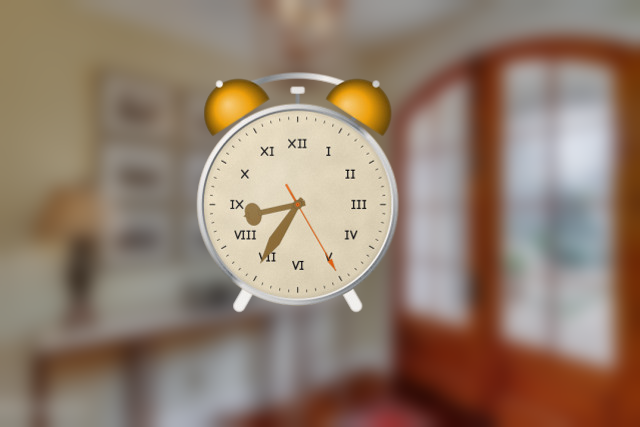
8.35.25
